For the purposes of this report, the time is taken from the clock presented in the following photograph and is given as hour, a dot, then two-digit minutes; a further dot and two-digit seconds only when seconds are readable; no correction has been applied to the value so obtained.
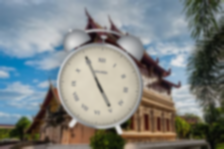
4.55
